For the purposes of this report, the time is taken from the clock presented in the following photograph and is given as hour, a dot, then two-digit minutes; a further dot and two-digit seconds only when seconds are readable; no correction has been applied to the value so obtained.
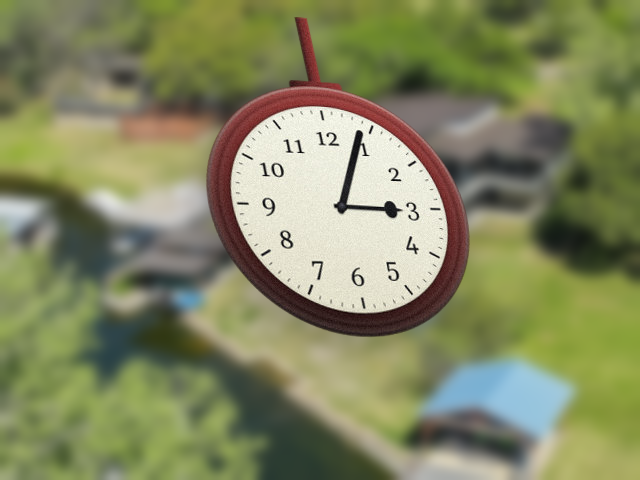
3.04
